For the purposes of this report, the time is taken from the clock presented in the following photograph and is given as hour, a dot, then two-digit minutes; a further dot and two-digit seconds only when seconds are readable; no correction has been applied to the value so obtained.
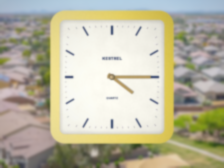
4.15
